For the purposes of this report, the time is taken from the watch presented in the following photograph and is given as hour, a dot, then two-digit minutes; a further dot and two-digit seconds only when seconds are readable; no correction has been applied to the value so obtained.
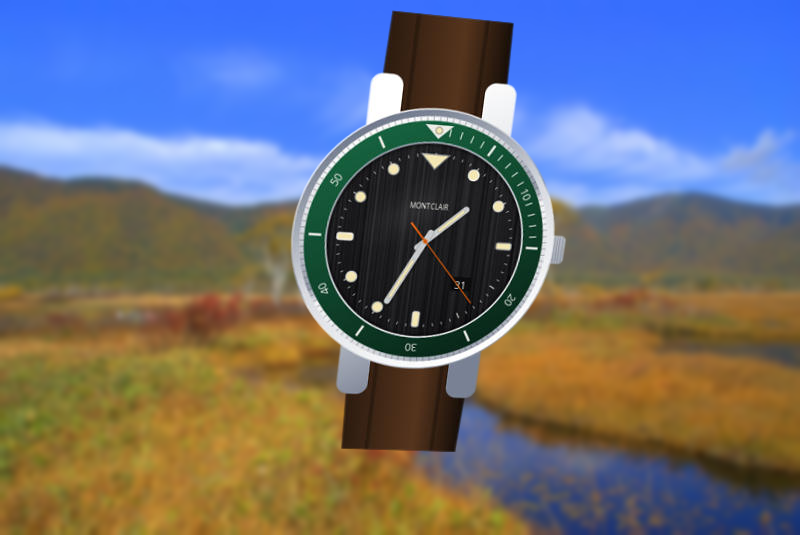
1.34.23
